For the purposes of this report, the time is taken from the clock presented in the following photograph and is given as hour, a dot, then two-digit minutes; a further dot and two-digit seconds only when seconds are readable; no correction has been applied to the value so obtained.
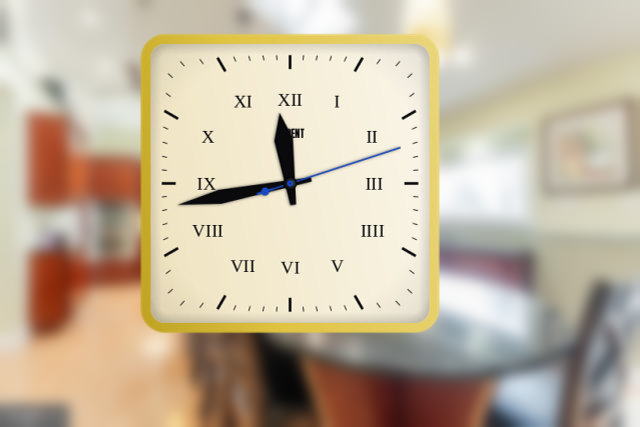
11.43.12
